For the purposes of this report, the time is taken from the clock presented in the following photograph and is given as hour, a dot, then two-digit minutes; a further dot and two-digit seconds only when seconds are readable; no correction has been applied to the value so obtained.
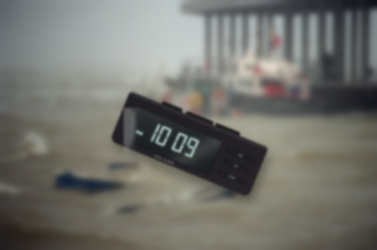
10.09
